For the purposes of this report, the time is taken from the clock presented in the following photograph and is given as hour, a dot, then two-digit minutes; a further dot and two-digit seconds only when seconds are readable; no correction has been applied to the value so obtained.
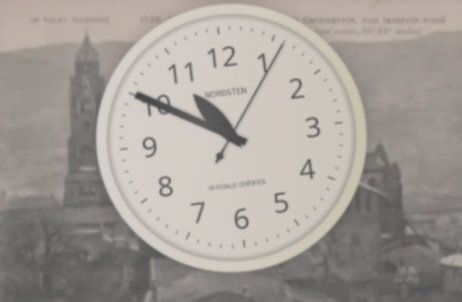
10.50.06
